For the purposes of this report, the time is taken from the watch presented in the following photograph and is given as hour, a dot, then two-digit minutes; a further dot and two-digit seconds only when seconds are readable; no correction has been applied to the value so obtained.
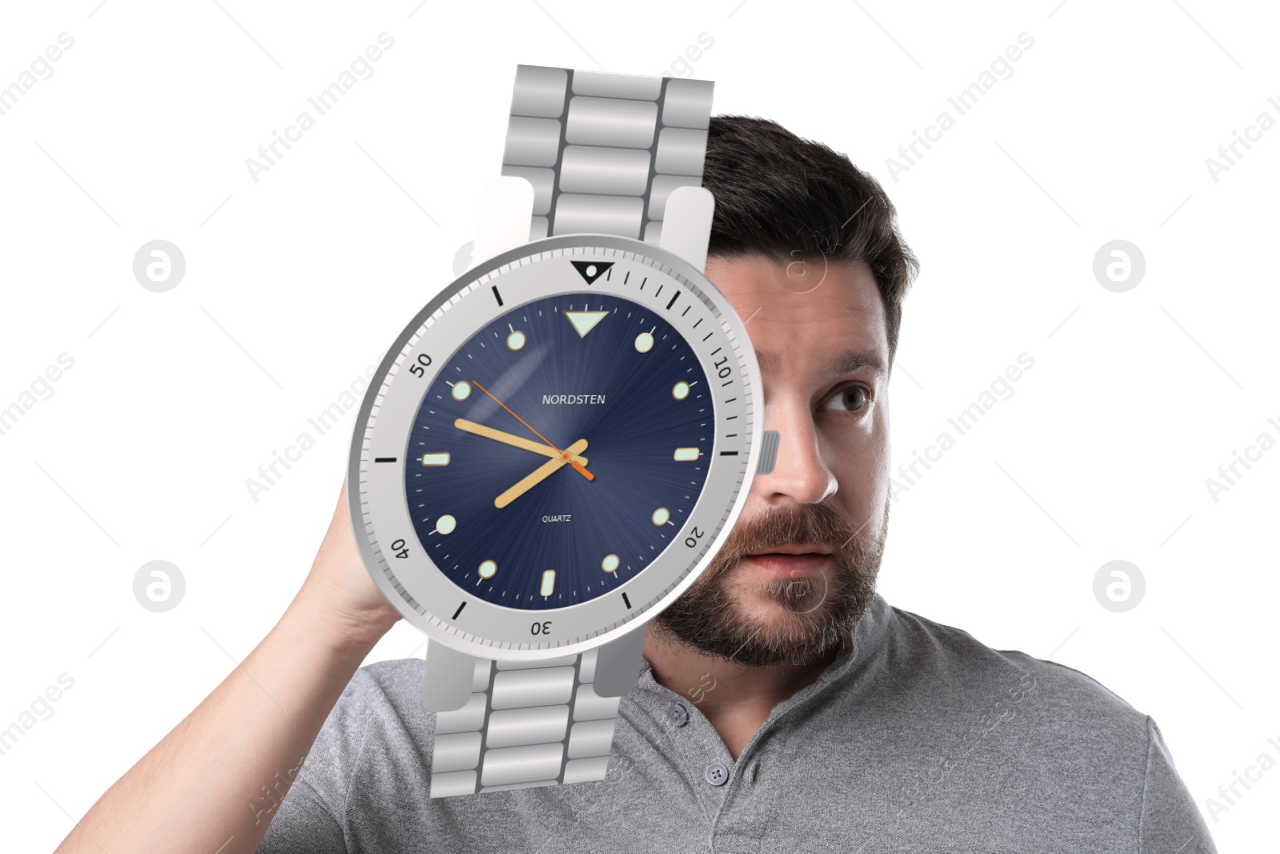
7.47.51
